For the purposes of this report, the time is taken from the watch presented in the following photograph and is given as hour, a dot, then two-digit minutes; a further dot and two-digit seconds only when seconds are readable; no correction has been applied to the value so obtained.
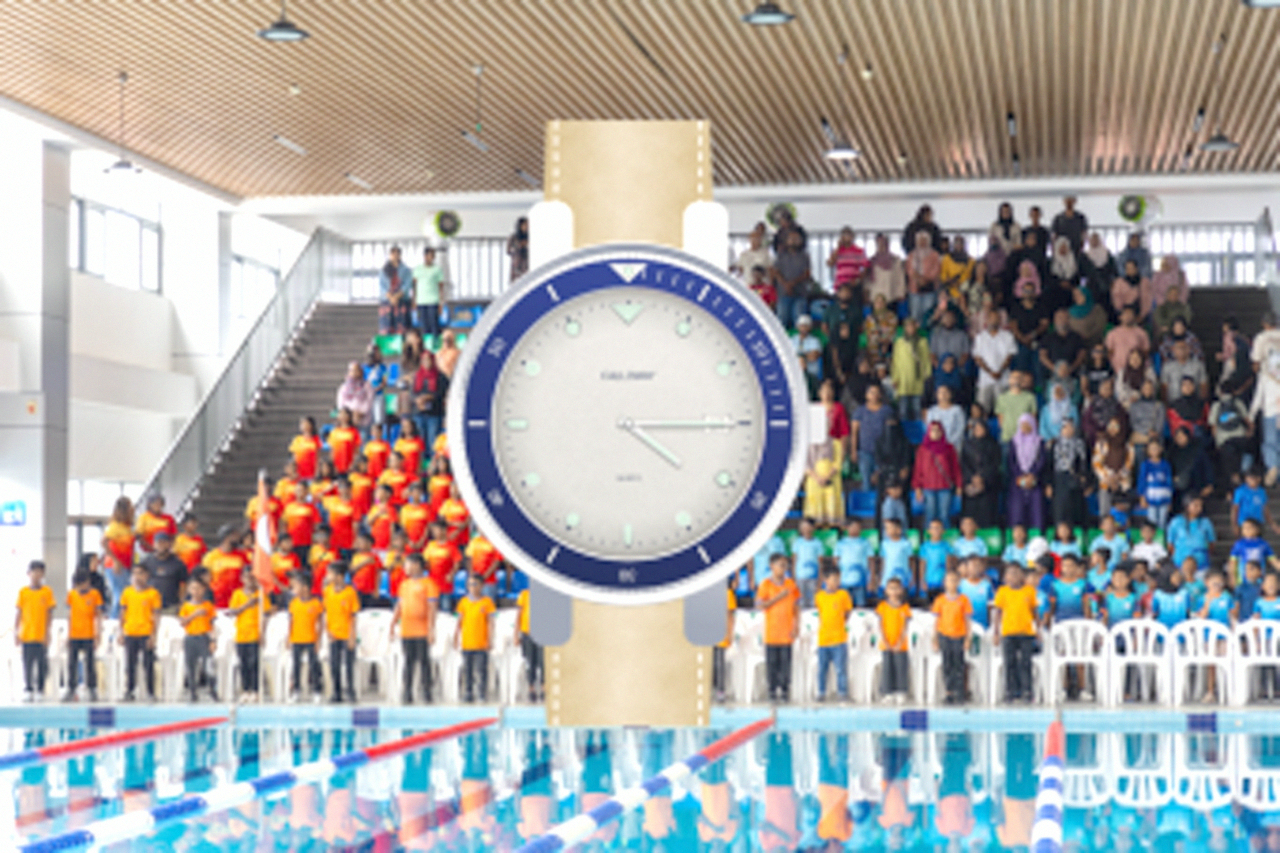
4.15
